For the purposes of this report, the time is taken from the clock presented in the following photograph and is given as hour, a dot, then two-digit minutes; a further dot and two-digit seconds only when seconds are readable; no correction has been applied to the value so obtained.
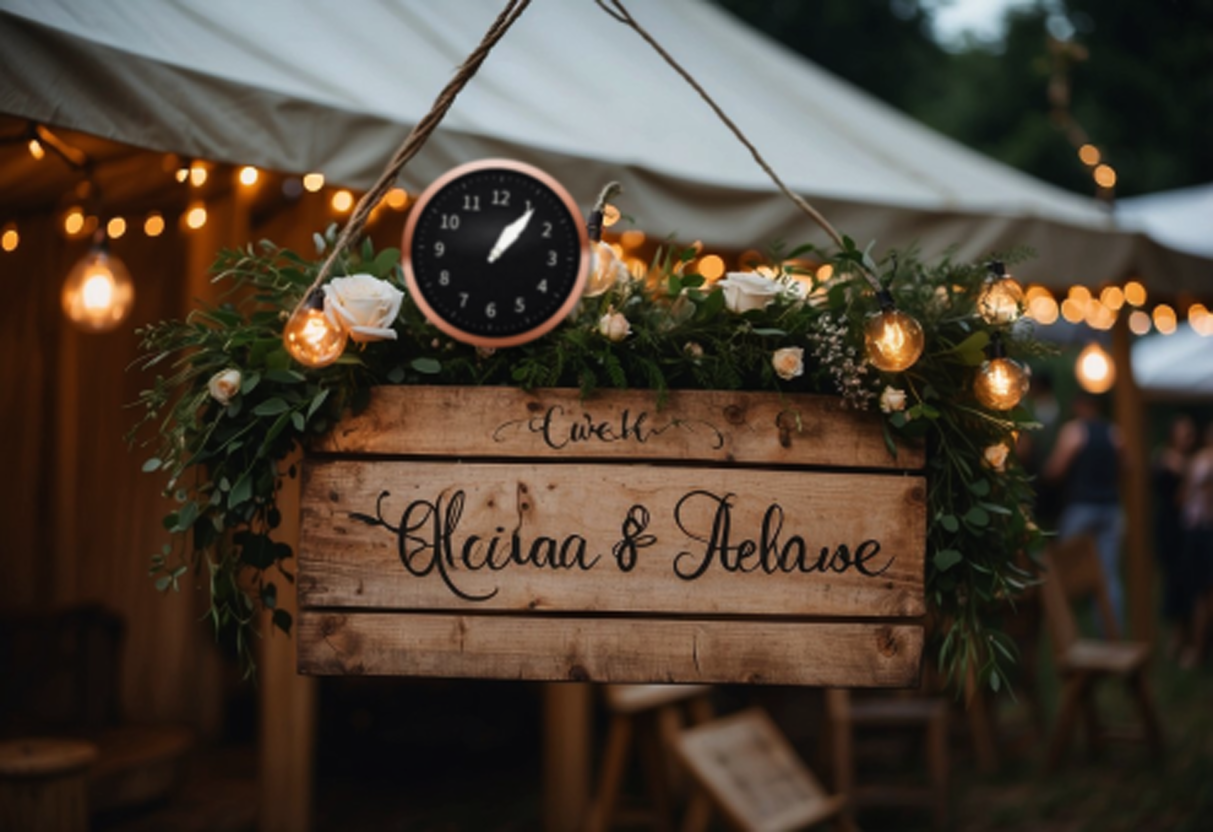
1.06
